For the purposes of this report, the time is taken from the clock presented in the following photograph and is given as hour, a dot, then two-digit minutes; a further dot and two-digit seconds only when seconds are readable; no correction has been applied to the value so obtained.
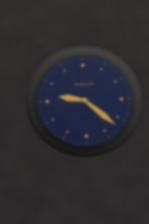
9.22
